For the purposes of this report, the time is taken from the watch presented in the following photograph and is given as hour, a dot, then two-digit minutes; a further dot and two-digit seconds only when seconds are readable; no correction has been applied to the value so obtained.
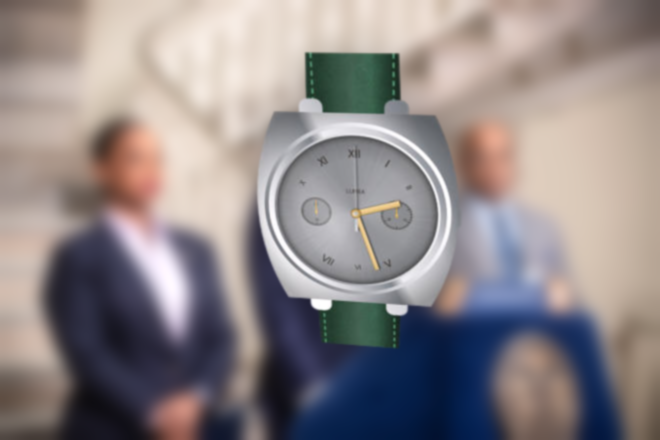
2.27
